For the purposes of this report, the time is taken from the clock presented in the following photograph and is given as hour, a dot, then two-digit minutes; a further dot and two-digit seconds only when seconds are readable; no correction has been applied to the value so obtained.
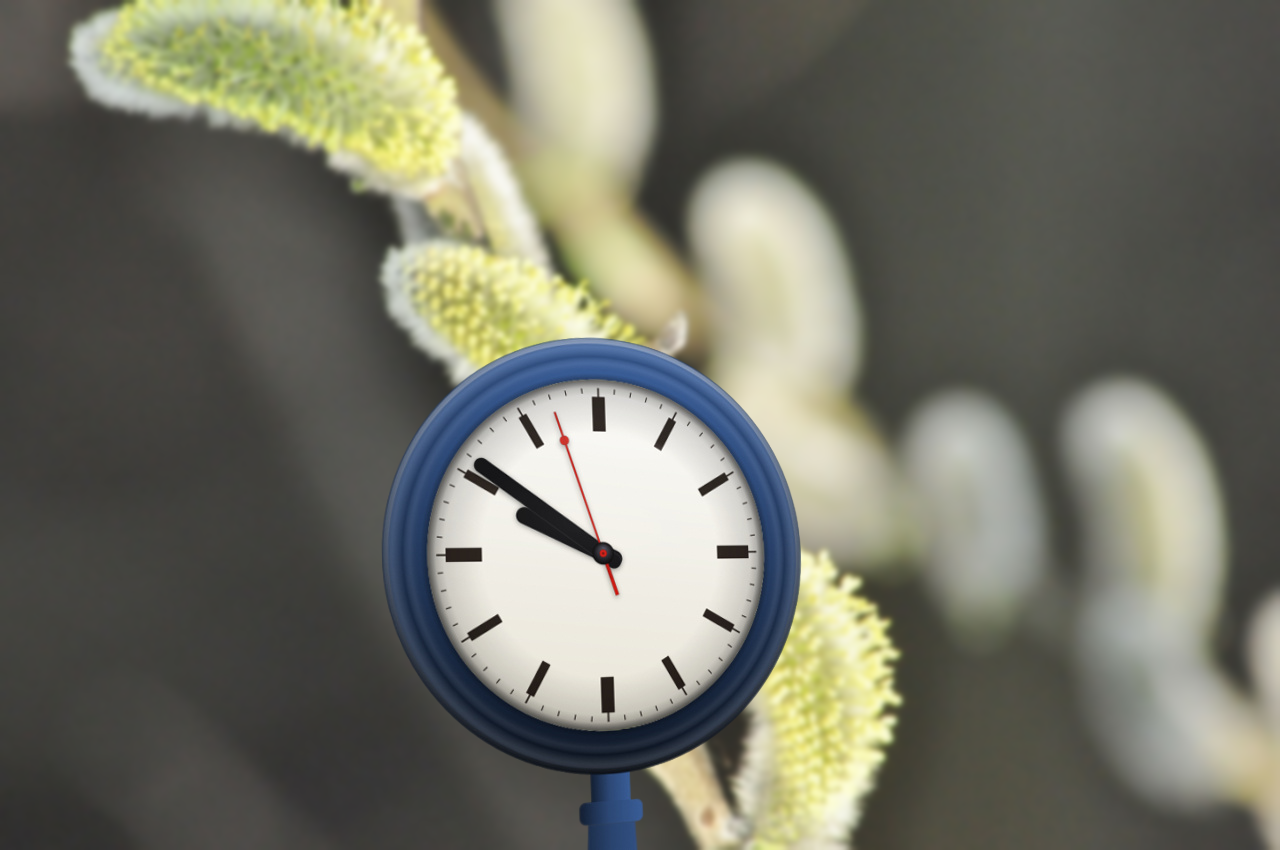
9.50.57
